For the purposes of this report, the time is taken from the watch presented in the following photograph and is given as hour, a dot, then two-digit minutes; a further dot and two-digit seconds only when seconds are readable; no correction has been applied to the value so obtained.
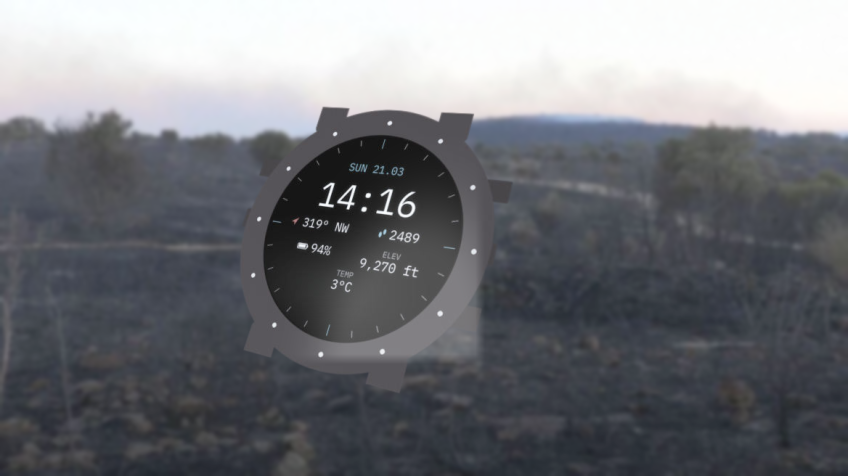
14.16
